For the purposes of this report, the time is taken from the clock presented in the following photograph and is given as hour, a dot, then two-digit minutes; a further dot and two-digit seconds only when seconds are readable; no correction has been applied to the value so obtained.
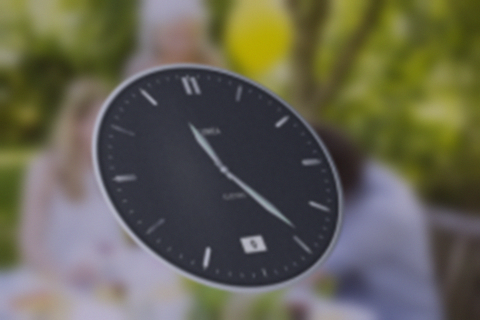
11.24
